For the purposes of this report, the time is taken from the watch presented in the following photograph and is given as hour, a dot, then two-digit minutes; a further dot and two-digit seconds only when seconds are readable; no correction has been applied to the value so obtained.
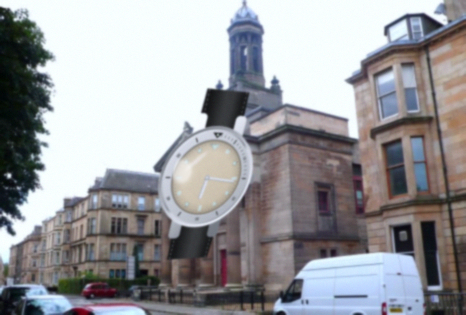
6.16
